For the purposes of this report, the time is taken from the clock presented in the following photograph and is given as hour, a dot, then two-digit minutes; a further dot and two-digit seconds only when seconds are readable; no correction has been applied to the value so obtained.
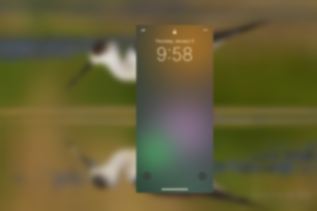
9.58
